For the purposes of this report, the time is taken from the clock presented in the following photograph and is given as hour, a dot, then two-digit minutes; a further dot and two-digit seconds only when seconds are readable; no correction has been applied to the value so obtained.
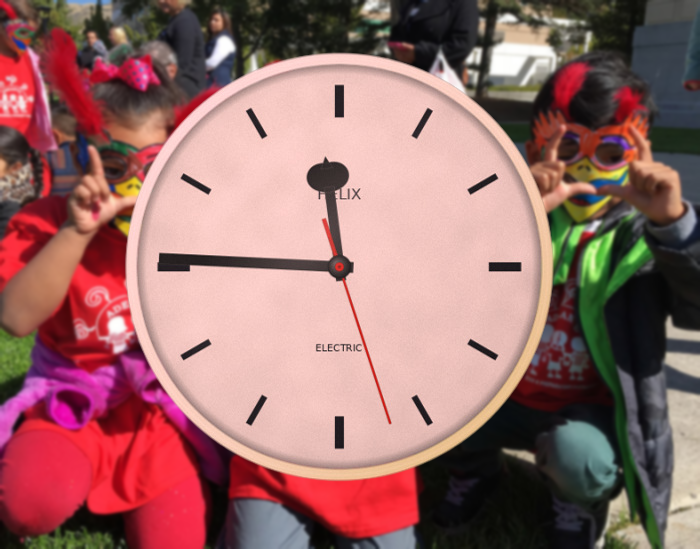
11.45.27
